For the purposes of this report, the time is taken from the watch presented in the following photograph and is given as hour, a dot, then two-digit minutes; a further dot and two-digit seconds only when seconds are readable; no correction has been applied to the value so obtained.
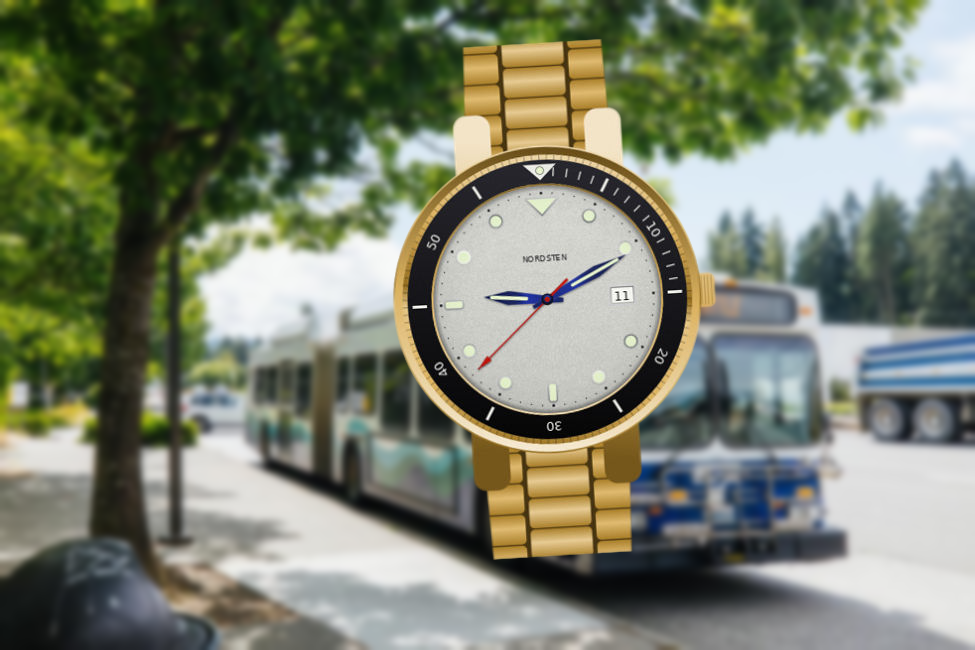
9.10.38
